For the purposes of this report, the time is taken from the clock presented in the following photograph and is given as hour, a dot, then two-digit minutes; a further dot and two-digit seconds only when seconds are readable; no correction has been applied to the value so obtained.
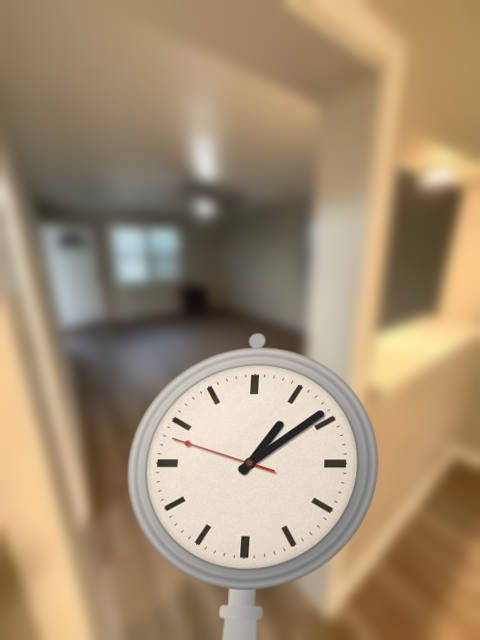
1.08.48
